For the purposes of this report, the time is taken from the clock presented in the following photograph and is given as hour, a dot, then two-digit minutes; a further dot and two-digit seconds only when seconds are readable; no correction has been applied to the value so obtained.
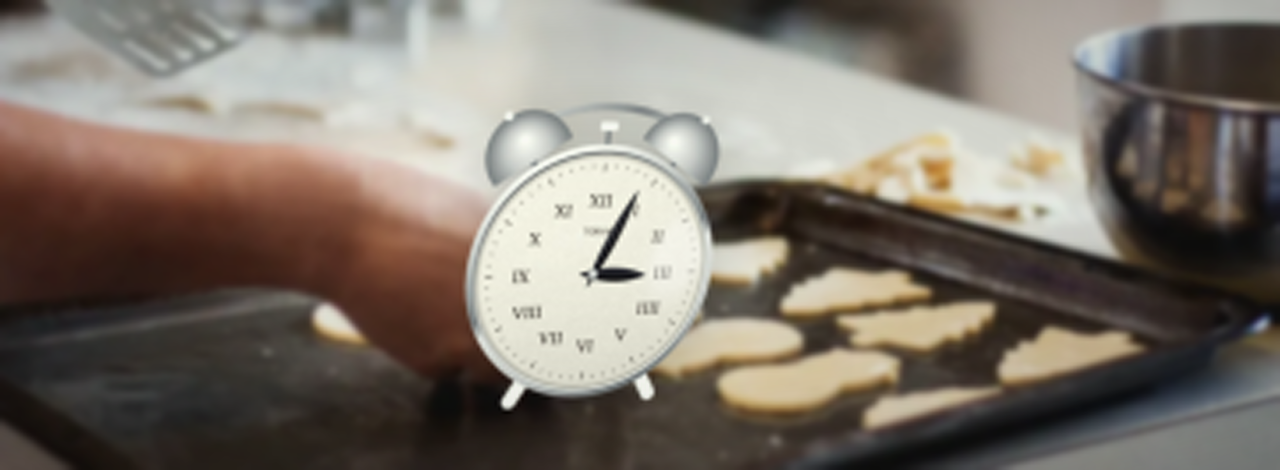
3.04
